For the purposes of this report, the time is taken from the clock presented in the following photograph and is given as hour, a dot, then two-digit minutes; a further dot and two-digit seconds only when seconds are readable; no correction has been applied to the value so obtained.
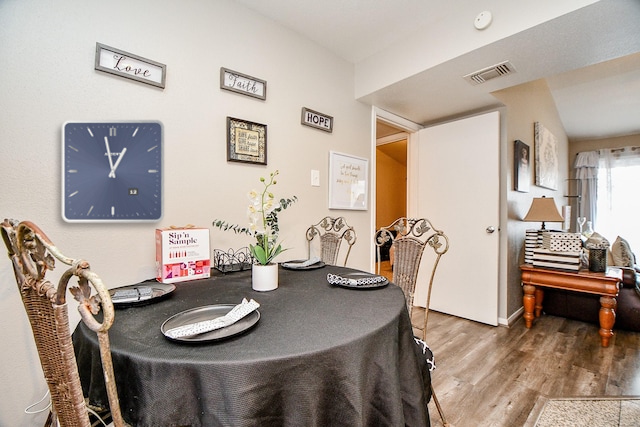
12.58
